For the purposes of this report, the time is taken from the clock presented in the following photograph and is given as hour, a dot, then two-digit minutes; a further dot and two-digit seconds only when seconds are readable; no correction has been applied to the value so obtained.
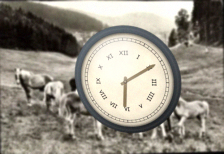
6.10
